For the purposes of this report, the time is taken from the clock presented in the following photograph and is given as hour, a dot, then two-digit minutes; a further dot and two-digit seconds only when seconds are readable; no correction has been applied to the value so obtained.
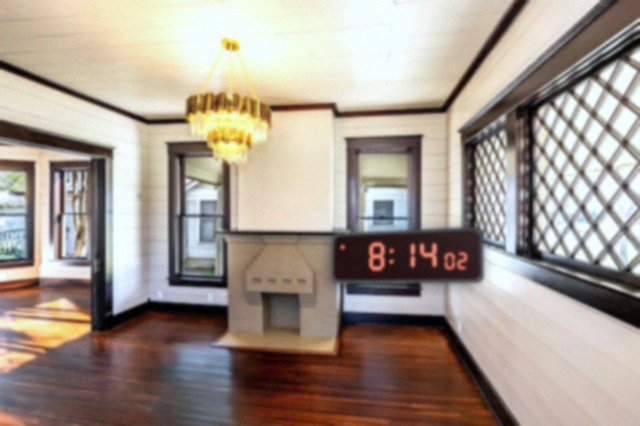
8.14.02
